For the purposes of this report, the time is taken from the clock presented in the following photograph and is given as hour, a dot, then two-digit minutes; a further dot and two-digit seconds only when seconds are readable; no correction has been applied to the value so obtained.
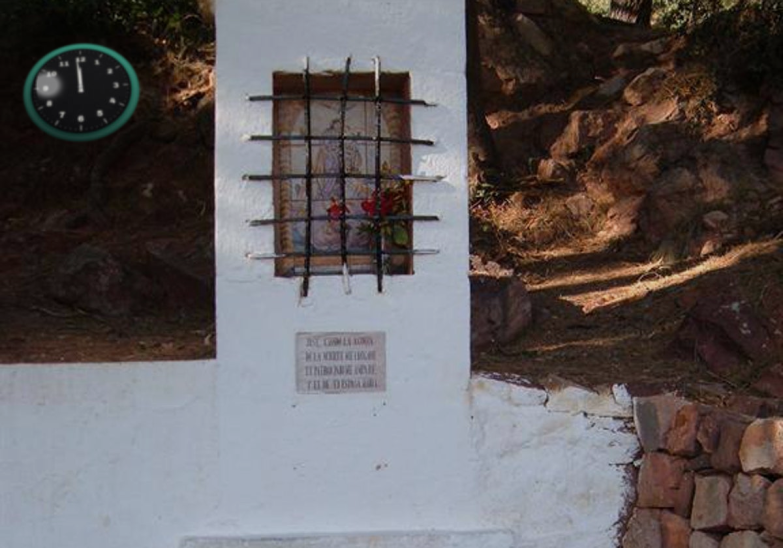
11.59
